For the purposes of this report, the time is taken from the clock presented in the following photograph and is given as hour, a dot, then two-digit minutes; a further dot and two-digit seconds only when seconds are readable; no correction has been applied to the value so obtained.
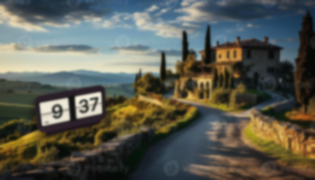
9.37
